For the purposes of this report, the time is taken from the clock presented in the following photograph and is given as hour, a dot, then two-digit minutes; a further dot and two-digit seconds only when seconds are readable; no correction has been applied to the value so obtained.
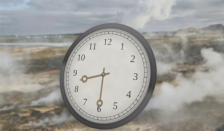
8.30
